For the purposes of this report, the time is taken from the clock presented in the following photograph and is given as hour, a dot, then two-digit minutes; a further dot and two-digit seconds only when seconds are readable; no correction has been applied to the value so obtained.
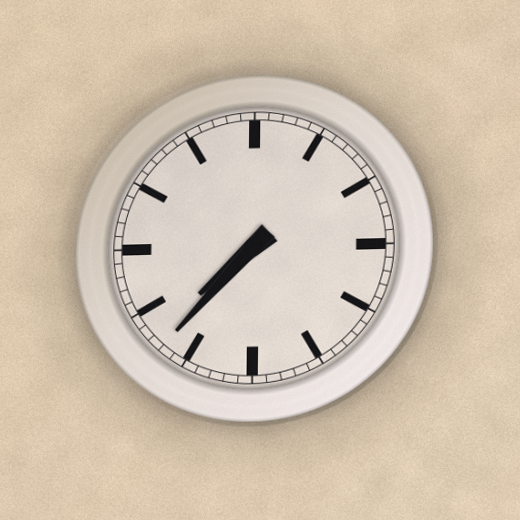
7.37
